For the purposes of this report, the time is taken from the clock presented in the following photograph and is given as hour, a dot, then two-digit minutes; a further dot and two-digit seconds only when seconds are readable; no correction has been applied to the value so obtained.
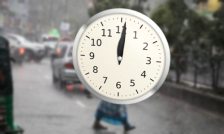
12.01
